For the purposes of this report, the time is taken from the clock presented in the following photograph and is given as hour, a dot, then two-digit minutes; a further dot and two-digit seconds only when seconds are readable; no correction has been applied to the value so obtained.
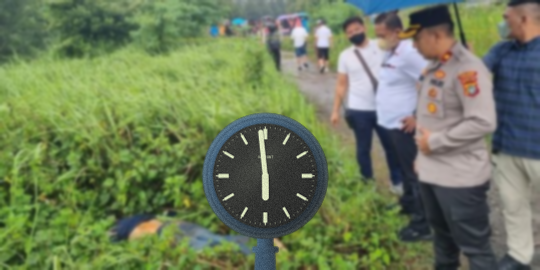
5.59
